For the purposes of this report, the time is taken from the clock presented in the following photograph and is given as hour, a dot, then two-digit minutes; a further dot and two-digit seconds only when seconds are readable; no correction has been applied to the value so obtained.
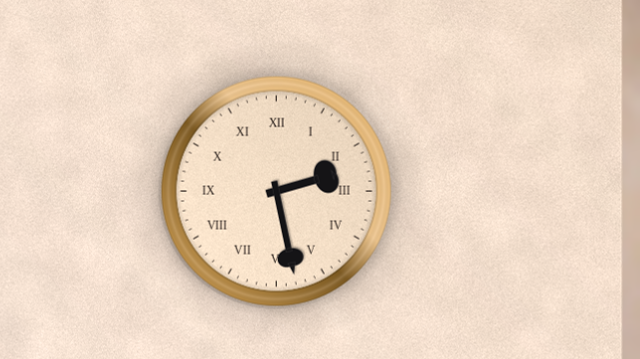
2.28
